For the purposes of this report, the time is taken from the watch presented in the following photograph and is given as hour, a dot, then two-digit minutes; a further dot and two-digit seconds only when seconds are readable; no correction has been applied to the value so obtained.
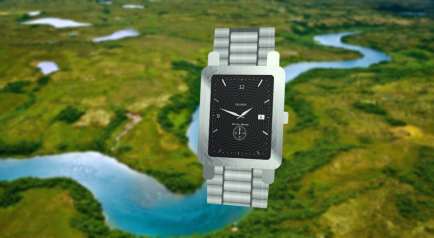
1.48
